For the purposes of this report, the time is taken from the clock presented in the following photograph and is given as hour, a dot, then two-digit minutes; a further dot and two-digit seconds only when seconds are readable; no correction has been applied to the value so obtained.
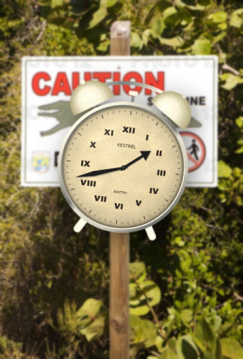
1.42
